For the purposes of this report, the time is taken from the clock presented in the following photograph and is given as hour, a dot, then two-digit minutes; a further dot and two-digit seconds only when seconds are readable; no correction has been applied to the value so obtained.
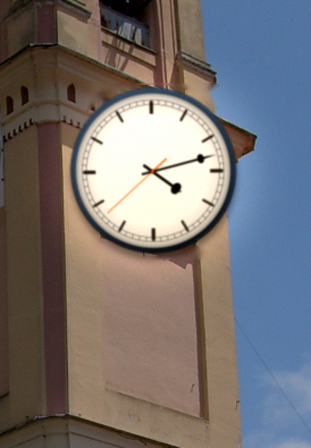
4.12.38
